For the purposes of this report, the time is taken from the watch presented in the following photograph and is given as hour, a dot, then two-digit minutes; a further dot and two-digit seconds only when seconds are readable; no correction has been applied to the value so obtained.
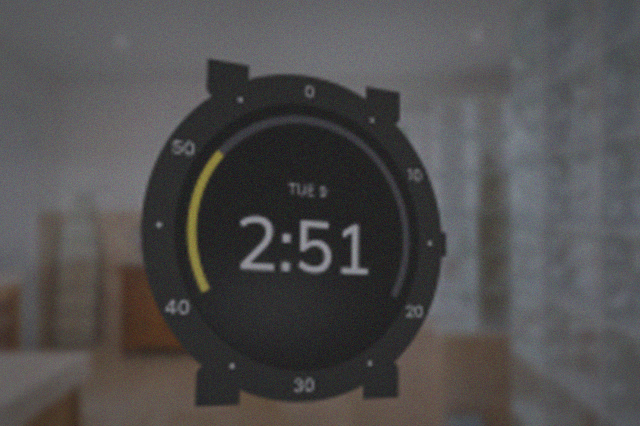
2.51
